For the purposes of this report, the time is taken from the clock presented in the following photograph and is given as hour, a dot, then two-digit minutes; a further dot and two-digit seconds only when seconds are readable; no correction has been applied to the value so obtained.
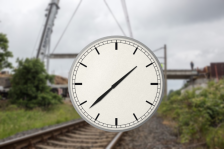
1.38
